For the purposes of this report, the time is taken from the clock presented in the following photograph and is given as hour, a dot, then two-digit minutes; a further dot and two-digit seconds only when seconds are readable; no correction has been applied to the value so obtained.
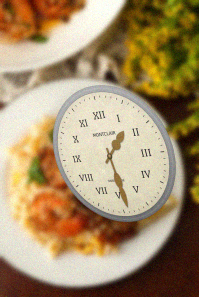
1.29
